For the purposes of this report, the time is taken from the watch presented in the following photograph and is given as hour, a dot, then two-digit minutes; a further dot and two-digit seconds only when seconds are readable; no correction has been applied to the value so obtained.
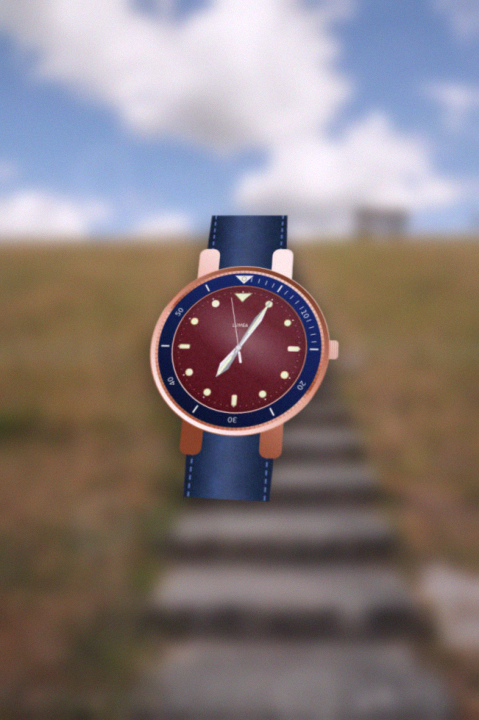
7.04.58
